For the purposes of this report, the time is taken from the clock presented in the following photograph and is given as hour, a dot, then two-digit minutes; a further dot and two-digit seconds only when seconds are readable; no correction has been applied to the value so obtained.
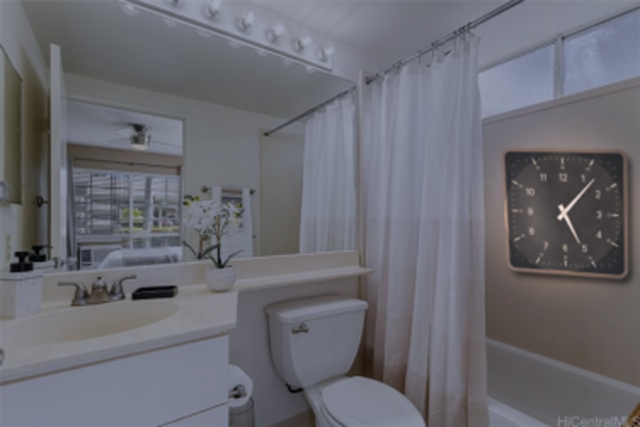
5.07
